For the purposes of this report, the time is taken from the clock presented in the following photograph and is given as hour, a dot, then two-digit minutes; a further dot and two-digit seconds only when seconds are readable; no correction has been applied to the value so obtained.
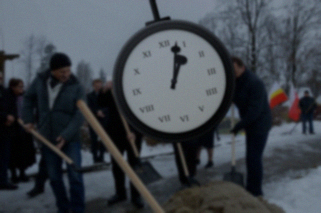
1.03
